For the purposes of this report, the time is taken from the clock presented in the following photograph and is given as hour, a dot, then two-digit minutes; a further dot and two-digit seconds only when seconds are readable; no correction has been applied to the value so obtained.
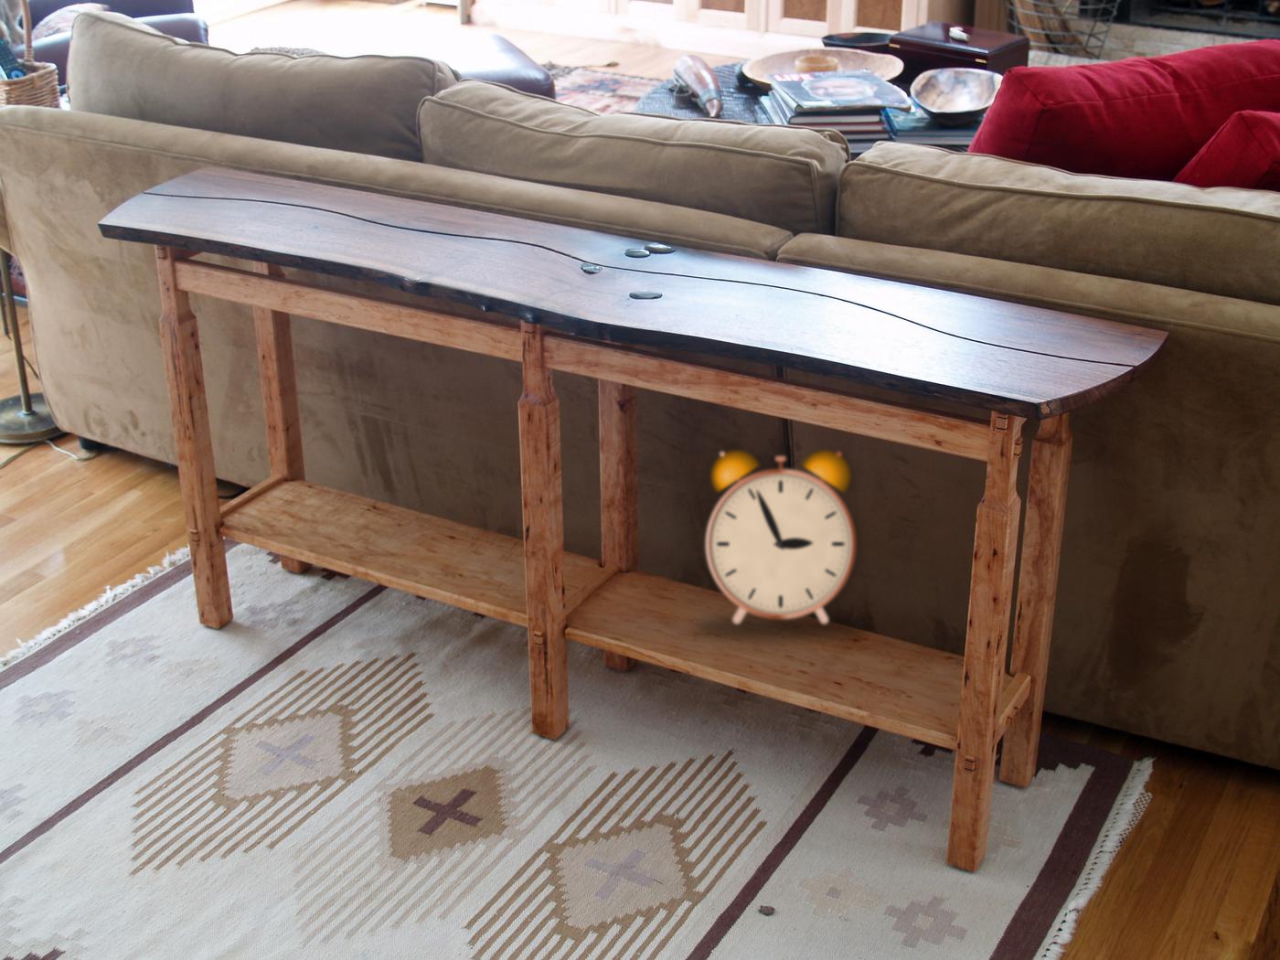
2.56
